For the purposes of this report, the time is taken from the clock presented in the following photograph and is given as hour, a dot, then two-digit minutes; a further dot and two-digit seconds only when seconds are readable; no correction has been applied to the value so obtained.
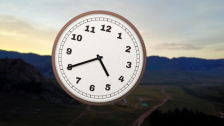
4.40
